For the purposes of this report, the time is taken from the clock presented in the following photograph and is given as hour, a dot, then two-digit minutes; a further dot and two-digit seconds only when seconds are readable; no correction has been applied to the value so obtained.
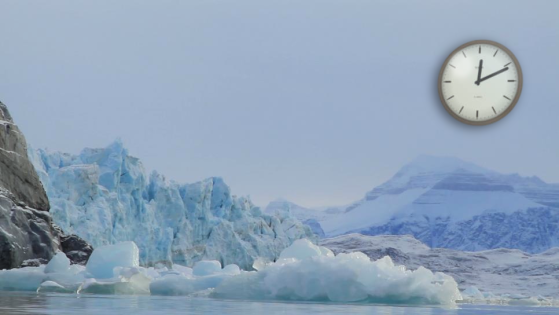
12.11
